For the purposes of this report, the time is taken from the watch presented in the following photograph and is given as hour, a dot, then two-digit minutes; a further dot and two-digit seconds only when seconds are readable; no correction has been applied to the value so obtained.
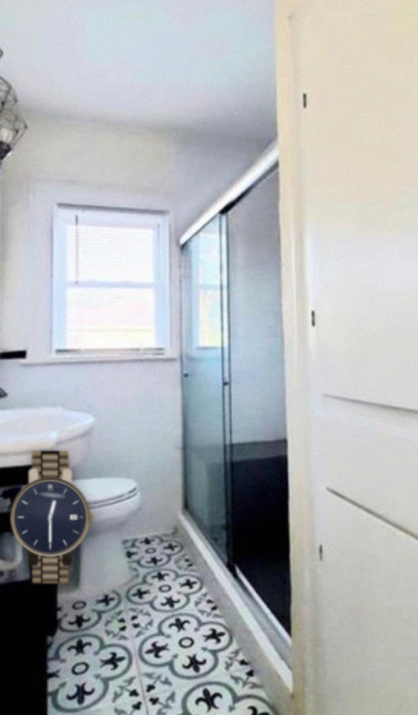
12.30
